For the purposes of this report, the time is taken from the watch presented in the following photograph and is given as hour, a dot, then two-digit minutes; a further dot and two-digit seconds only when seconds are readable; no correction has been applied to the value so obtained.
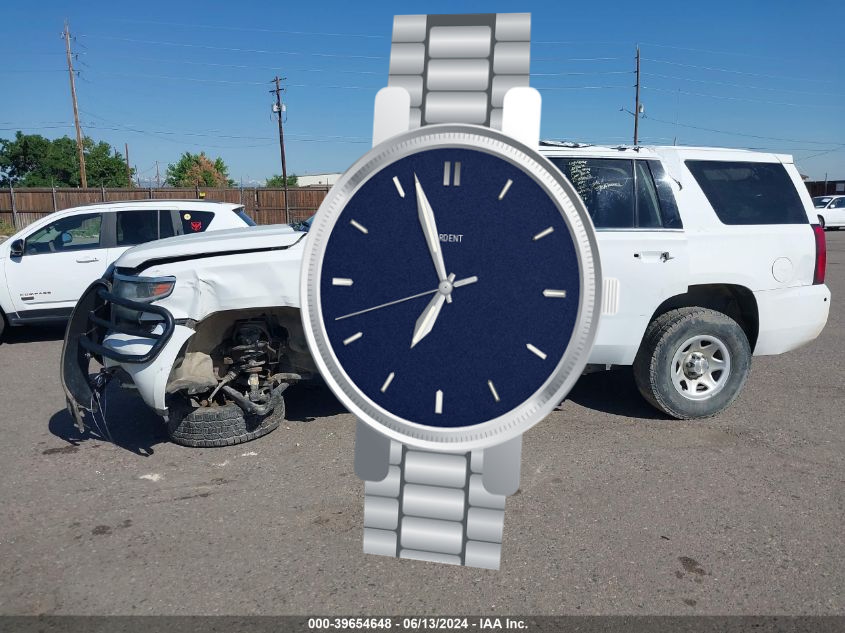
6.56.42
